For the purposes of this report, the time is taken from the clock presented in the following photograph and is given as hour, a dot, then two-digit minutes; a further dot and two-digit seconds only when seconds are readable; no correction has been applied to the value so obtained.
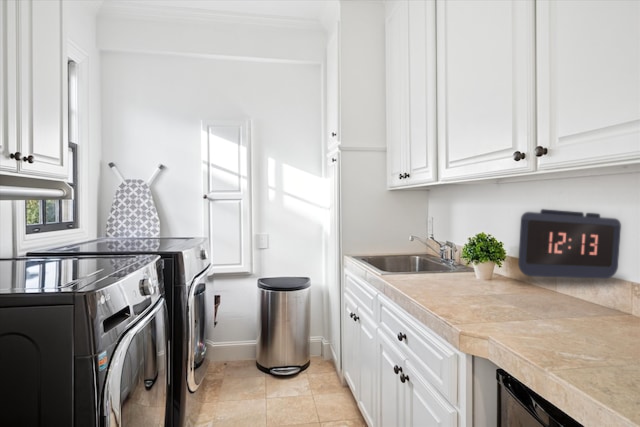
12.13
